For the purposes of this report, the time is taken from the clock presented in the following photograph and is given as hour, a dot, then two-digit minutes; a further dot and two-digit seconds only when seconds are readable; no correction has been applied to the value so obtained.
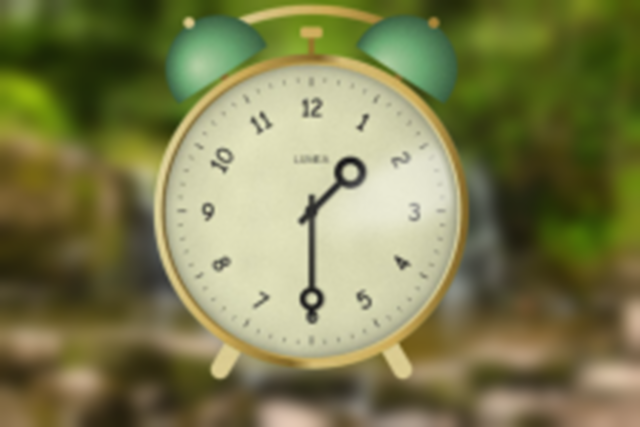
1.30
